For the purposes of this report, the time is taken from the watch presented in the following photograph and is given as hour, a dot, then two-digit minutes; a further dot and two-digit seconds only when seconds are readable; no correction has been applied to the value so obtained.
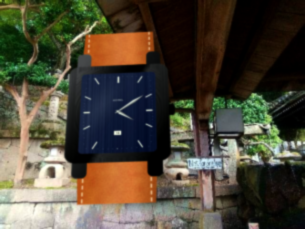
4.09
